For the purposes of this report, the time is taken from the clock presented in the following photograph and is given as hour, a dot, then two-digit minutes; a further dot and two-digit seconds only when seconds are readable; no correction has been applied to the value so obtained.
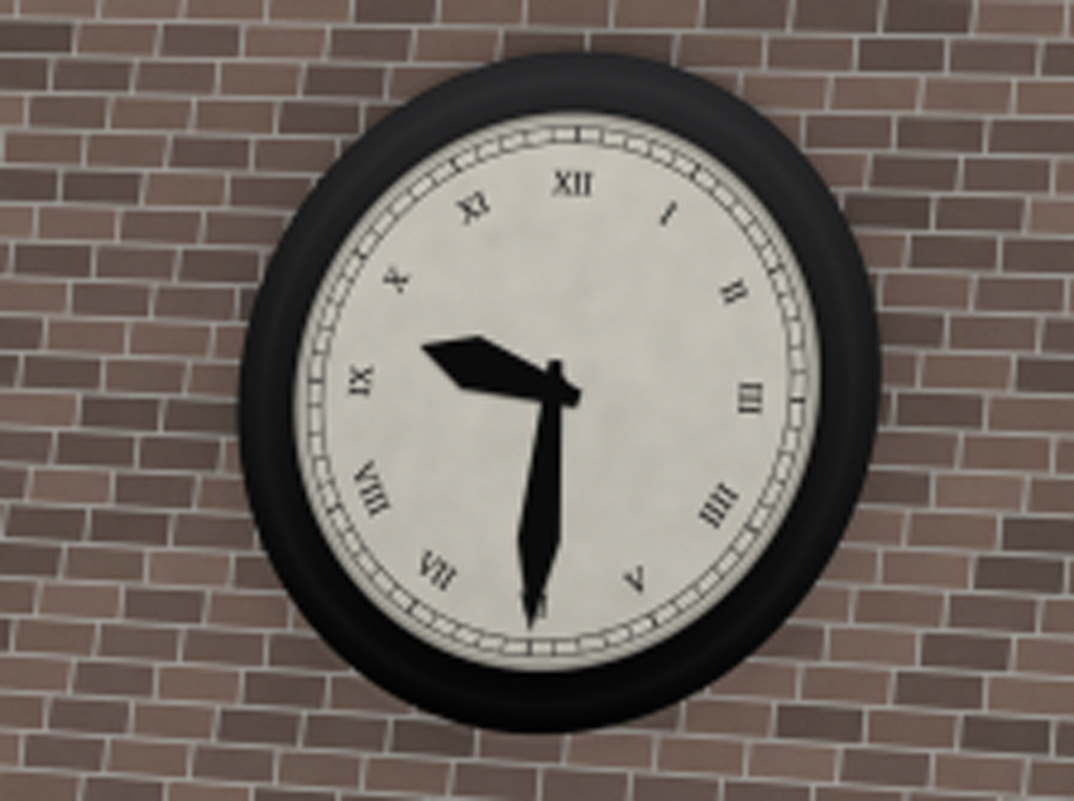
9.30
